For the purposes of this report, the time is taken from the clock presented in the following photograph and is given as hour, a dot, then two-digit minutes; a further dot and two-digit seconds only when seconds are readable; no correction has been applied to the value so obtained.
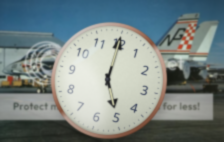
5.00
